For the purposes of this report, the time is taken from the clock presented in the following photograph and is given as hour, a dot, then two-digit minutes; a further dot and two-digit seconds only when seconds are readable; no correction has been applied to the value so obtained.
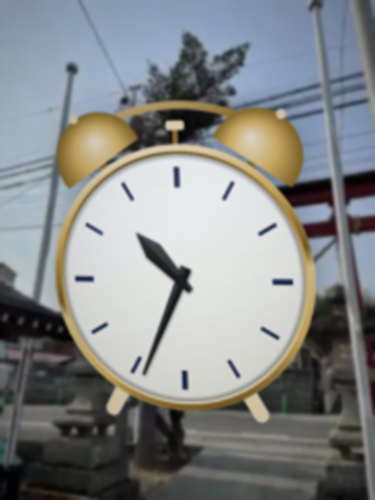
10.34
